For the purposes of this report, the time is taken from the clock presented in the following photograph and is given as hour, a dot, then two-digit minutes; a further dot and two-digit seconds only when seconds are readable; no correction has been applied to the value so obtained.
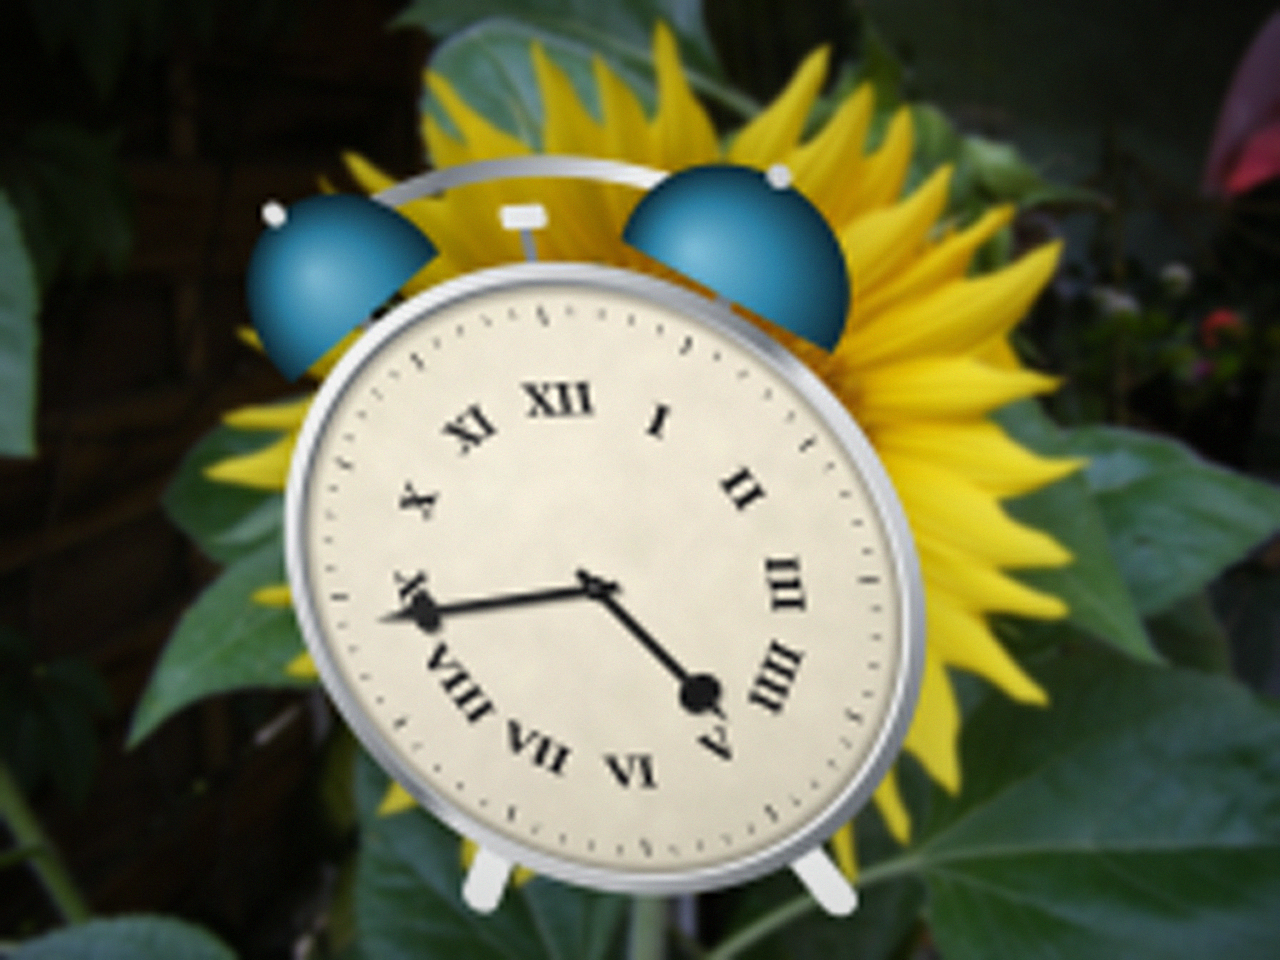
4.44
